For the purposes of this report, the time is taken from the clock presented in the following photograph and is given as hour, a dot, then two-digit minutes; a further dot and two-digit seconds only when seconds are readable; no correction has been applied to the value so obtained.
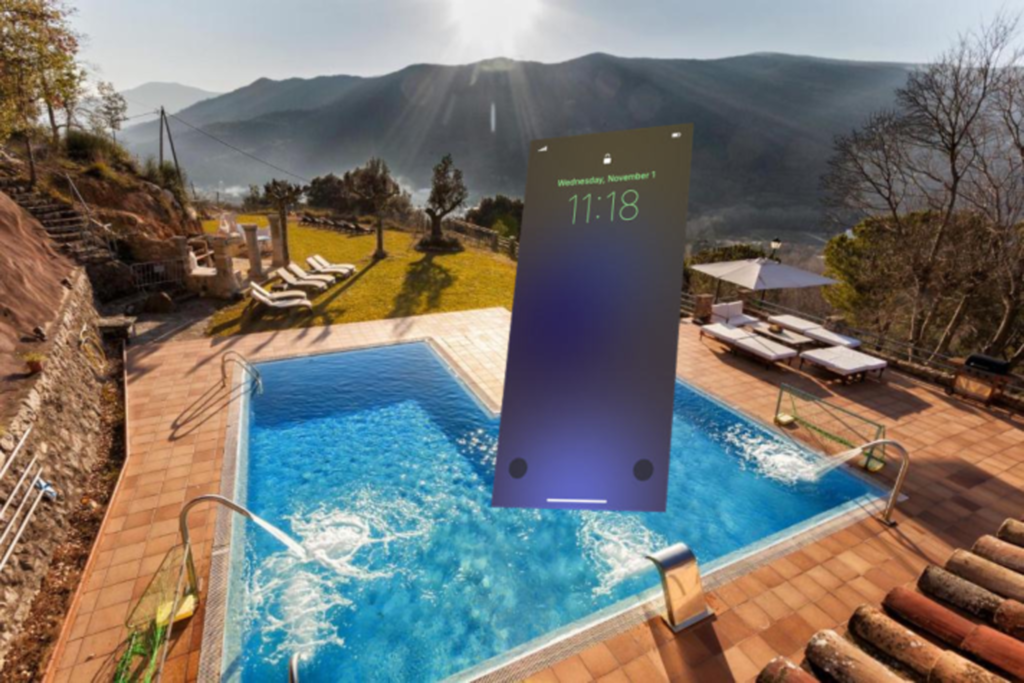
11.18
